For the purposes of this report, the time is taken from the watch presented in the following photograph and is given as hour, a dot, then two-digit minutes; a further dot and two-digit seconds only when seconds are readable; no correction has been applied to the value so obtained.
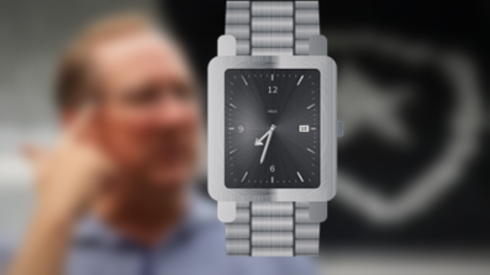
7.33
